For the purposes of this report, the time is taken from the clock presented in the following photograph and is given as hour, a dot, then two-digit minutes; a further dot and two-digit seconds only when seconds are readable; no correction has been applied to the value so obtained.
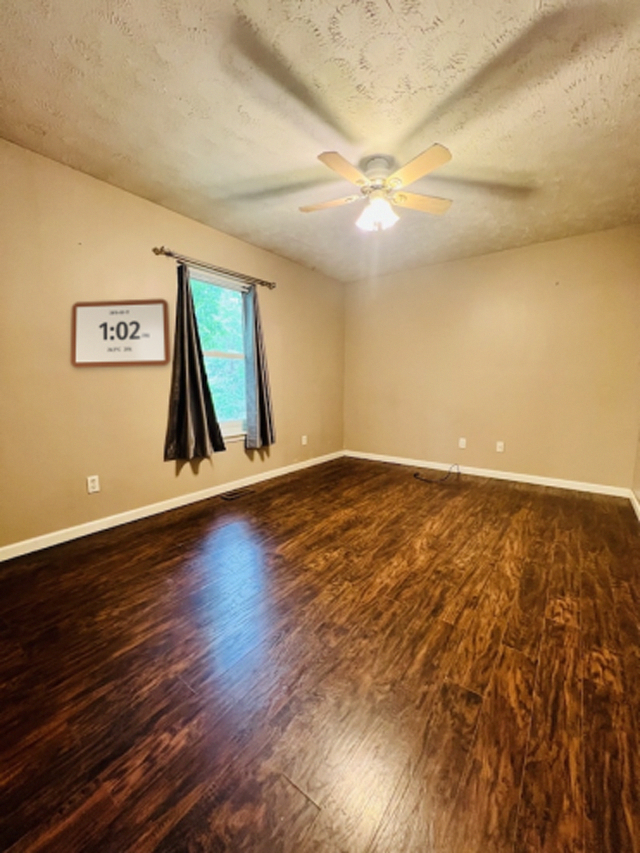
1.02
